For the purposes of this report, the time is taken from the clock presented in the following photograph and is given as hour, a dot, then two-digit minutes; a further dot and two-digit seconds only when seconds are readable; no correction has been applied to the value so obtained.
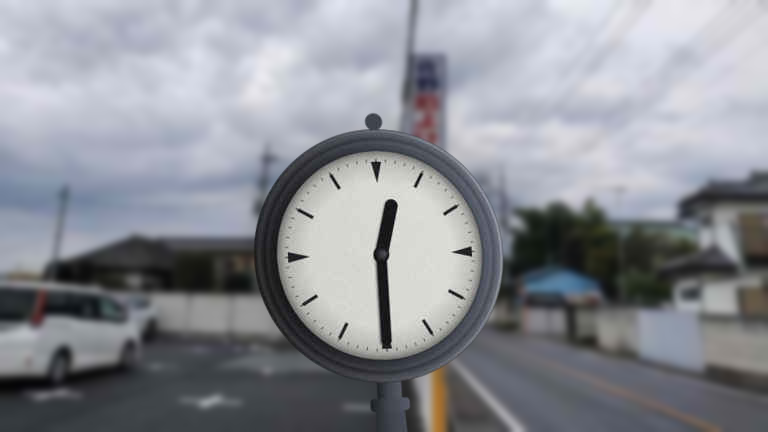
12.30
